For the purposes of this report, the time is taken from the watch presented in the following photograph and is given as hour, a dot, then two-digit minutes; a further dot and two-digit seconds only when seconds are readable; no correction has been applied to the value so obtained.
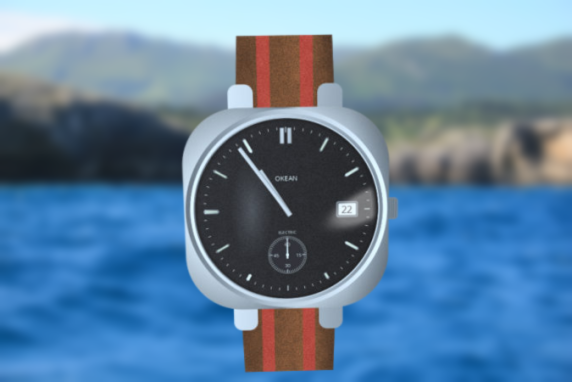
10.54
